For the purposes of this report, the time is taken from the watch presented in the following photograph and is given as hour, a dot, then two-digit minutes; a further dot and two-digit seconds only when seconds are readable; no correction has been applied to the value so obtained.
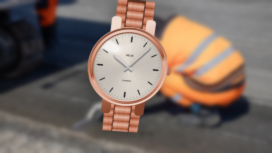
10.07
